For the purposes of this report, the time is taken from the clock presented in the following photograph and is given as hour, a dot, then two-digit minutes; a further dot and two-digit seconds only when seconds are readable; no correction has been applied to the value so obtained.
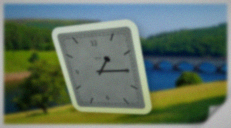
1.15
